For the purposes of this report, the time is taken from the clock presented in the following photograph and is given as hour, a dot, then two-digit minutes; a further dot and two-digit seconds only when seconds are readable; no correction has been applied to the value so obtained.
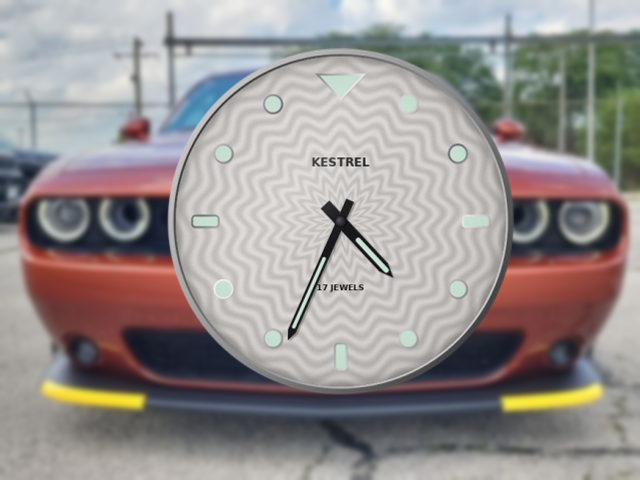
4.34
